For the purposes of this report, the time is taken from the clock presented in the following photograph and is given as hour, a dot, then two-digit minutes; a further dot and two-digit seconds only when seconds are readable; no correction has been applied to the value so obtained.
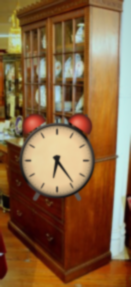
6.24
